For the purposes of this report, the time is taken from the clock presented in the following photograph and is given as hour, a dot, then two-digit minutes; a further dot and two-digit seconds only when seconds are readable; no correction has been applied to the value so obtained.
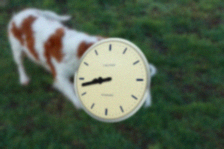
8.43
